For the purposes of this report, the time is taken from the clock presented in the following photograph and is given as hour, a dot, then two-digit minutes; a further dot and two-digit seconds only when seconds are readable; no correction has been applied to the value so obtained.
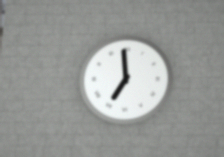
6.59
